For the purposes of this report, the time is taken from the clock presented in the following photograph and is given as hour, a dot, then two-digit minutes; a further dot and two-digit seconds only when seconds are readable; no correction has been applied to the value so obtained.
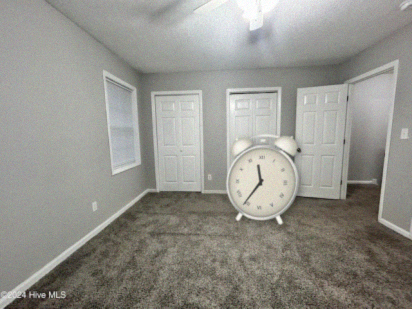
11.36
